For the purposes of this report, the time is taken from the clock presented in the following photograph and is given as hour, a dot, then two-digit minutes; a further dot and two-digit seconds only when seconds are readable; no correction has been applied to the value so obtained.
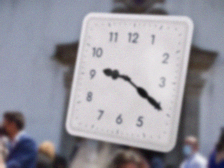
9.20
